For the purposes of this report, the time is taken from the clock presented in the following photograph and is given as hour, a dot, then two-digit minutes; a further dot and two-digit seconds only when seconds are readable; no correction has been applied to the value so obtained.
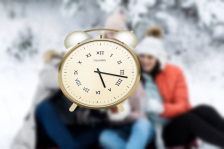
5.17
